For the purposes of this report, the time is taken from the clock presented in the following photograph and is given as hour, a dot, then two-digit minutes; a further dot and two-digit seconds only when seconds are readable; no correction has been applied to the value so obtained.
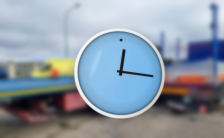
12.16
